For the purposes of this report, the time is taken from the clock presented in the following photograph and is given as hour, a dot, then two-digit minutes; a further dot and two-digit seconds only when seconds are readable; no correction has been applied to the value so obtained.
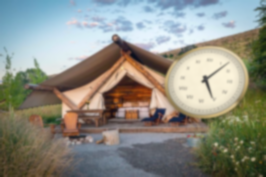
5.07
